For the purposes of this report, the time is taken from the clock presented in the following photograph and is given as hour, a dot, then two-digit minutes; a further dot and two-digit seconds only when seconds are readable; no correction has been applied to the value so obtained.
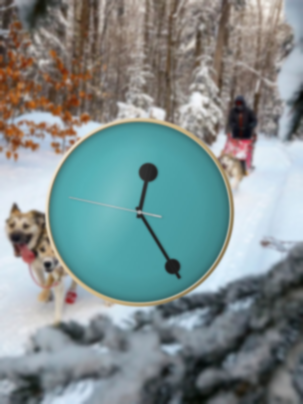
12.24.47
